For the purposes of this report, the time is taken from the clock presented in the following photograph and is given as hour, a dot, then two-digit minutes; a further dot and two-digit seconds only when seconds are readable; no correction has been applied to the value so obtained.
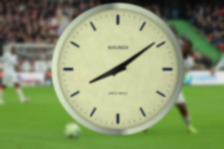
8.09
